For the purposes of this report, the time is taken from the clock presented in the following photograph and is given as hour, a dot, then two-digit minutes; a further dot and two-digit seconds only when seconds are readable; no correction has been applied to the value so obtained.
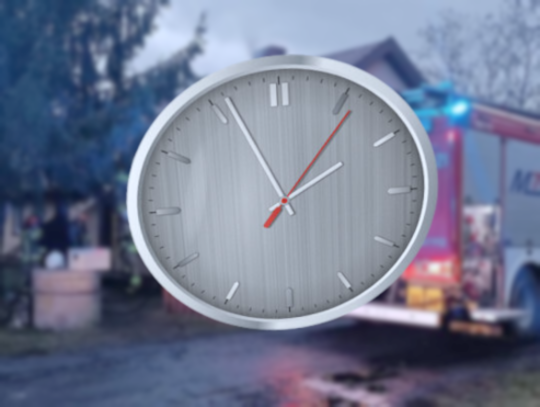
1.56.06
